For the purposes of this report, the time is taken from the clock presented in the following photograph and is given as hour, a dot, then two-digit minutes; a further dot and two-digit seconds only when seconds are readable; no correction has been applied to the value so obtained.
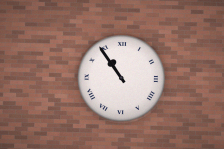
10.54
